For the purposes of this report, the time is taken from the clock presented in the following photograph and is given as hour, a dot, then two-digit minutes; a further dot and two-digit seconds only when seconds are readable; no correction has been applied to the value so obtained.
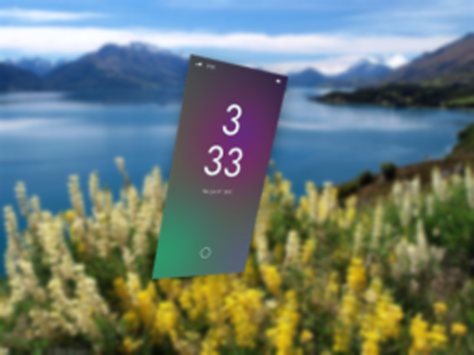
3.33
